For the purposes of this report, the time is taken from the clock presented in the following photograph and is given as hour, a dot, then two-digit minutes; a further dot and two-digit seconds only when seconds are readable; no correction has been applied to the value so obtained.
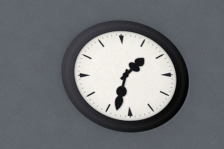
1.33
